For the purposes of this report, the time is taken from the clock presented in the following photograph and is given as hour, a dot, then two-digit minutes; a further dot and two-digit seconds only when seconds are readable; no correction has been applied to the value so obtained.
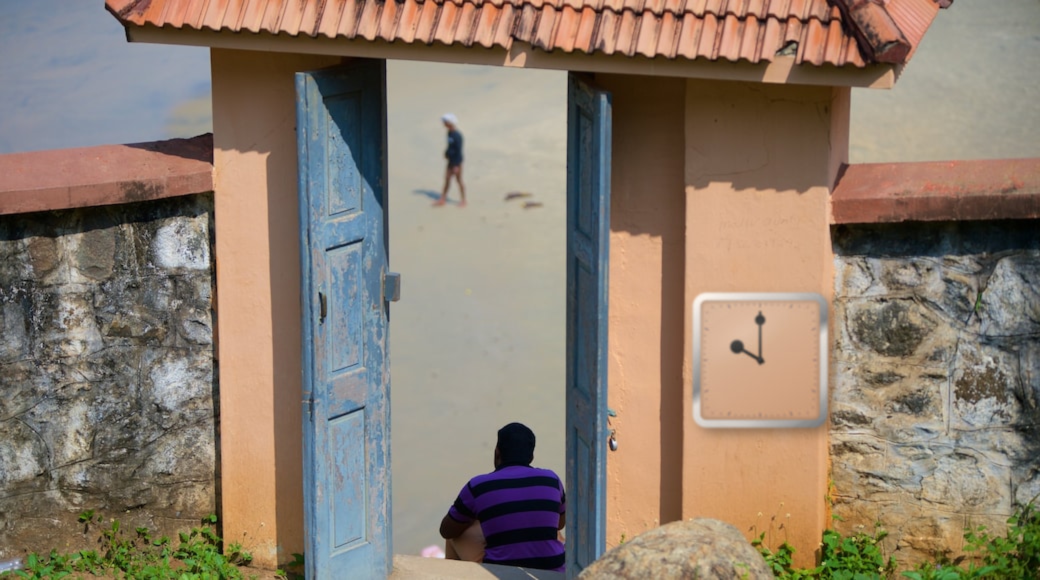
10.00
